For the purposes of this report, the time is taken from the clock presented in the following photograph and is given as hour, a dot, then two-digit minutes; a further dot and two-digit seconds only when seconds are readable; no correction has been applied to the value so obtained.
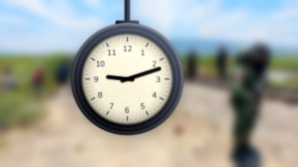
9.12
